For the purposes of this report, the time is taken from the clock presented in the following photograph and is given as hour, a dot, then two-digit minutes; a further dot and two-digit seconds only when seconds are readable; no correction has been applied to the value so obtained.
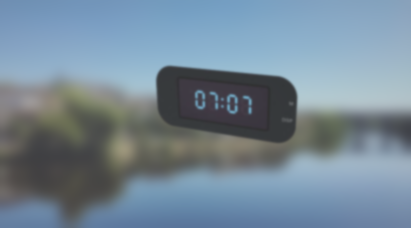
7.07
